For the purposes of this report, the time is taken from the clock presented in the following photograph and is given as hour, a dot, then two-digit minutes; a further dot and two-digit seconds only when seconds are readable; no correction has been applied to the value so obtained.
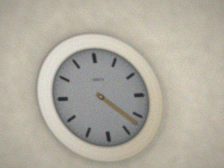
4.22
